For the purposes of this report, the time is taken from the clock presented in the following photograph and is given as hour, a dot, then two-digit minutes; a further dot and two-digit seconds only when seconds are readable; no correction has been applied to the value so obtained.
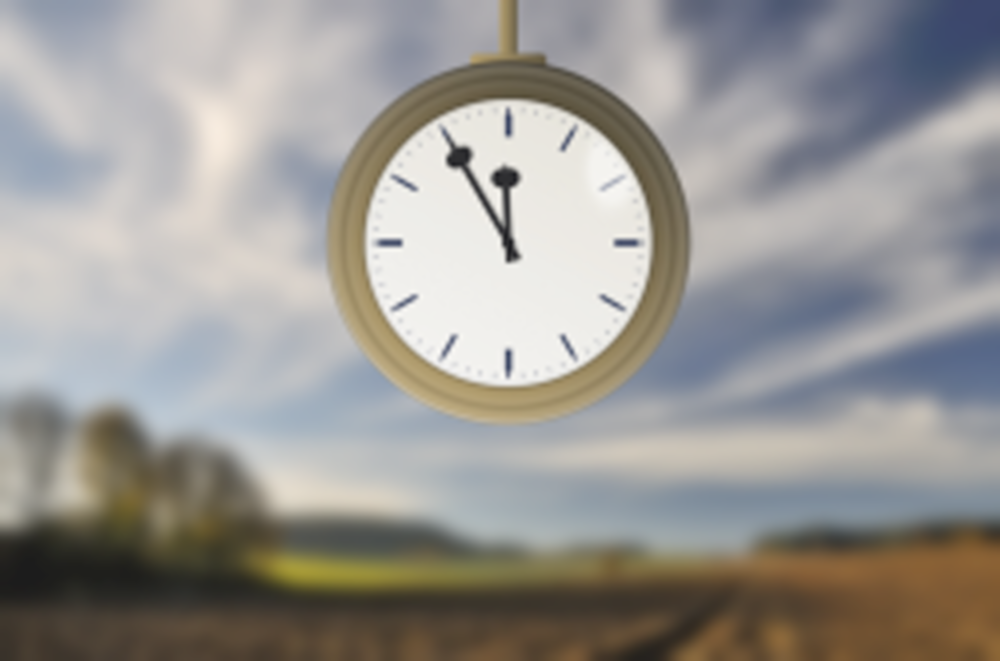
11.55
